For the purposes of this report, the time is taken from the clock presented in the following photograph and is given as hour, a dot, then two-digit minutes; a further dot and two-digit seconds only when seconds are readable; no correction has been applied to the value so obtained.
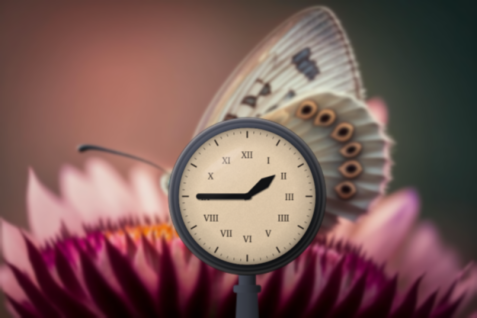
1.45
